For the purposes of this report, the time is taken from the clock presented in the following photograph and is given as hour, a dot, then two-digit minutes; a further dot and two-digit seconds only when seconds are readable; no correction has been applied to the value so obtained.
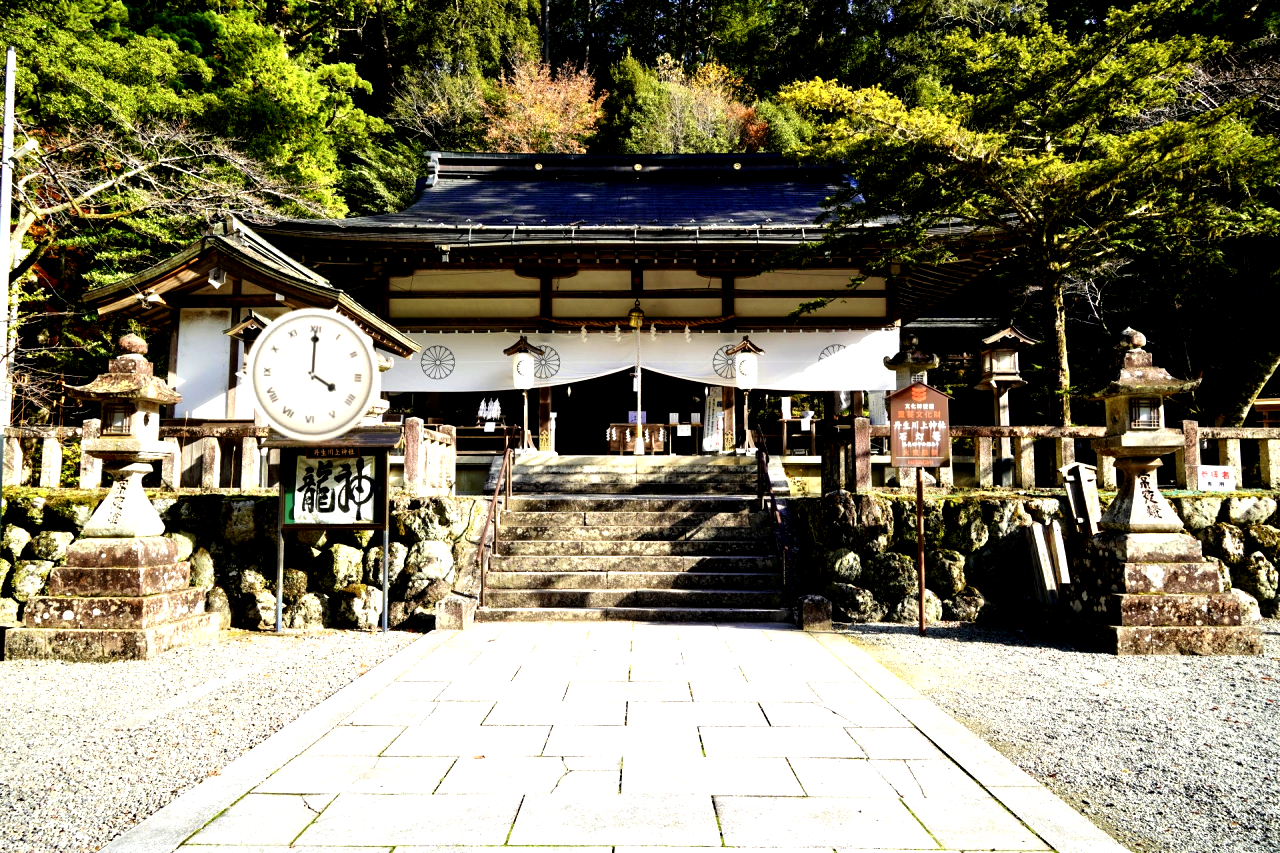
4.00
